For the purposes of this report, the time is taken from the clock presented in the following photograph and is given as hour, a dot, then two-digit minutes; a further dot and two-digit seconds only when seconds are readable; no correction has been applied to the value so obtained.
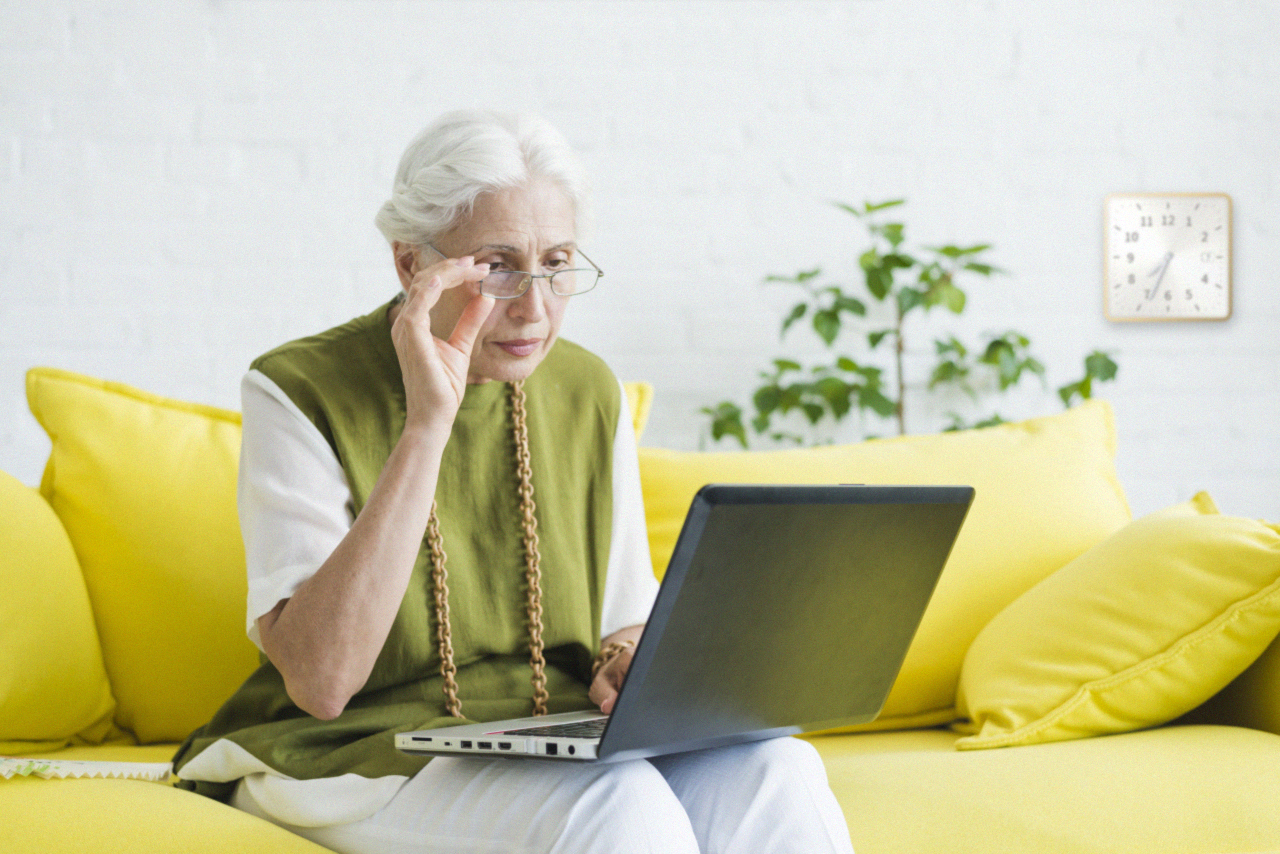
7.34
